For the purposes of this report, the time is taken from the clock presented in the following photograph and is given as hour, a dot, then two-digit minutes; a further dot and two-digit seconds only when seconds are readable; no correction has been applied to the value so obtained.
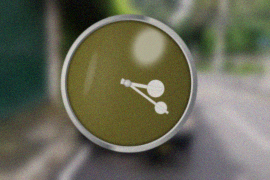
3.21
